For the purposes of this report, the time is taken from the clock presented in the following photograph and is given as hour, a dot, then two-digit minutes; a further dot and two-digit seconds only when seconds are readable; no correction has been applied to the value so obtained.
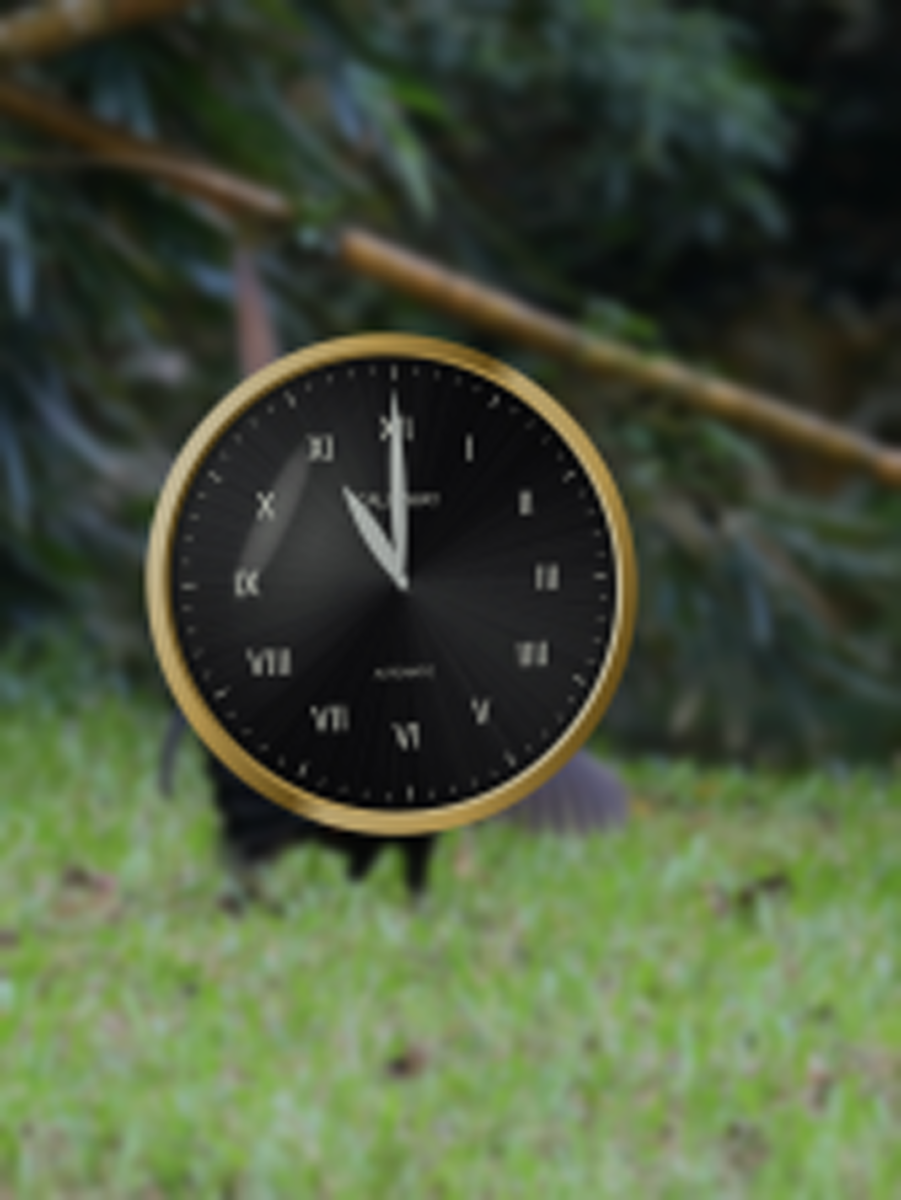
11.00
